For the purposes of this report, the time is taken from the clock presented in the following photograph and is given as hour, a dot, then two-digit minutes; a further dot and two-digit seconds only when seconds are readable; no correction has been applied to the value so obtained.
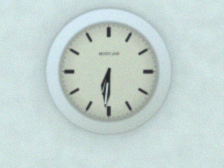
6.31
